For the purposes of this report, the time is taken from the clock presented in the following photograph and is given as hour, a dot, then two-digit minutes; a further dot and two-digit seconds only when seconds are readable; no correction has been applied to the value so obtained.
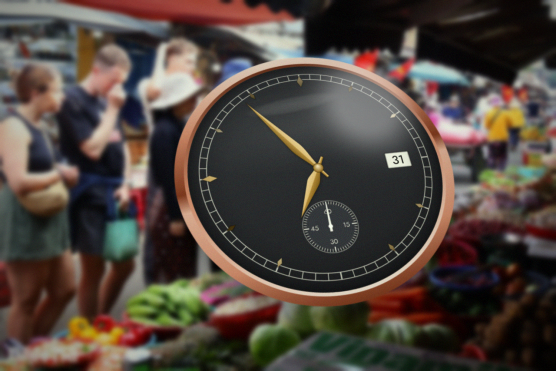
6.54
